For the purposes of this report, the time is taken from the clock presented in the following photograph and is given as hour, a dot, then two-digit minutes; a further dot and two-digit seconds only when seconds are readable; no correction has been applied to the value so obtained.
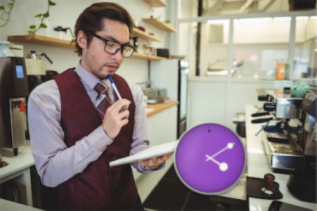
4.10
